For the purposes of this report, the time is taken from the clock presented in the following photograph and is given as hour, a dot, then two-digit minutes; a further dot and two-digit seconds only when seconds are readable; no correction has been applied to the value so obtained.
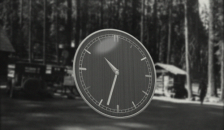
10.33
